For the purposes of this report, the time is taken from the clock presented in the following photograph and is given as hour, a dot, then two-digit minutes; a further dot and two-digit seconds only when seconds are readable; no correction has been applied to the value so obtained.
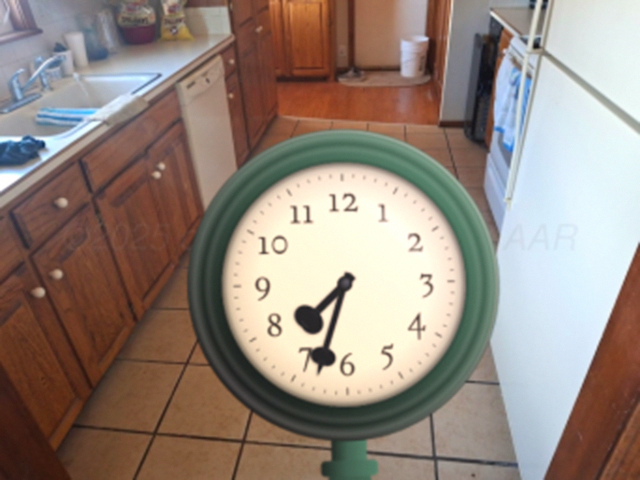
7.33
